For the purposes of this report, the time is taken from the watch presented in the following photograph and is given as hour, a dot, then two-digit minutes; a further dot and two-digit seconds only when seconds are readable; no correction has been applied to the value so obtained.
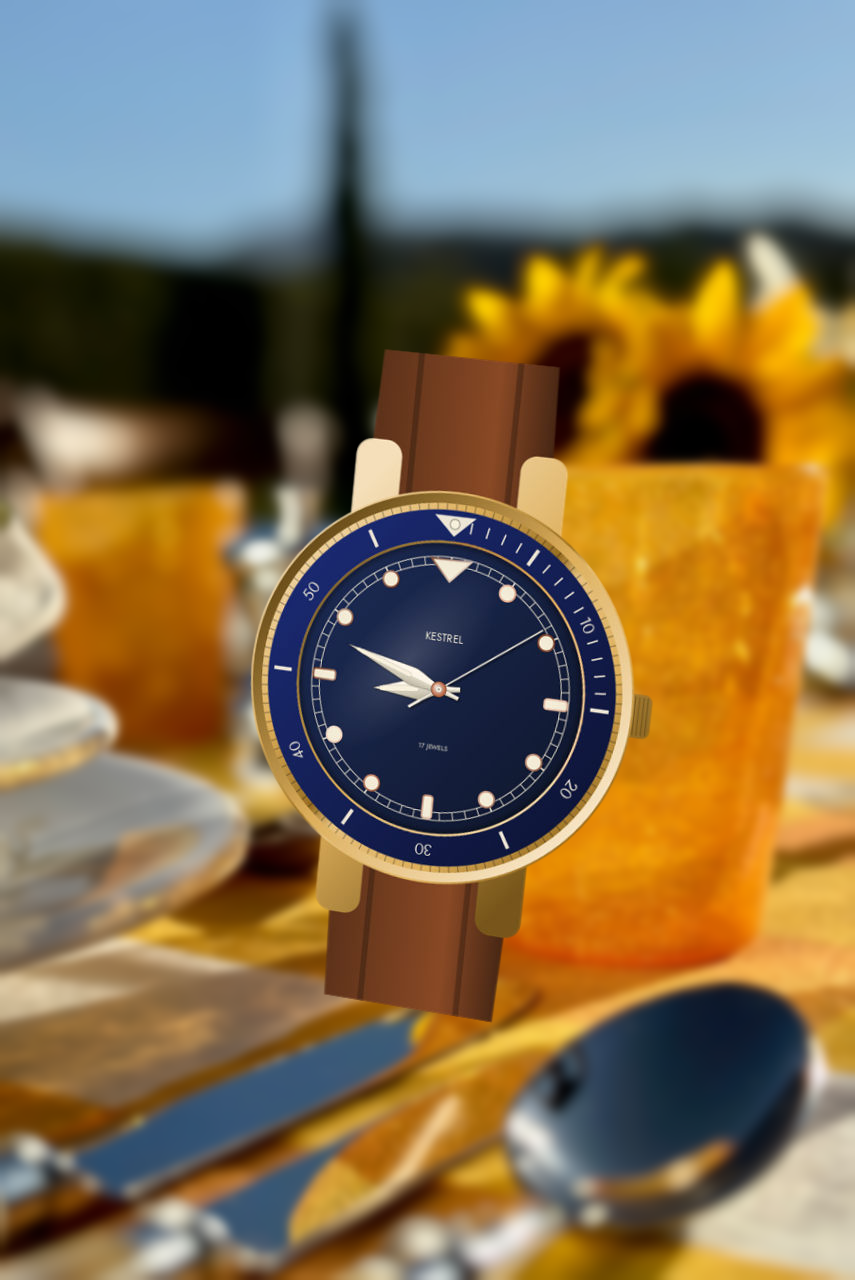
8.48.09
